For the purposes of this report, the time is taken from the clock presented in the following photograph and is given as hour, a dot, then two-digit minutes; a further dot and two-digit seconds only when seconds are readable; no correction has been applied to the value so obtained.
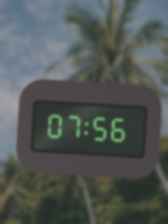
7.56
